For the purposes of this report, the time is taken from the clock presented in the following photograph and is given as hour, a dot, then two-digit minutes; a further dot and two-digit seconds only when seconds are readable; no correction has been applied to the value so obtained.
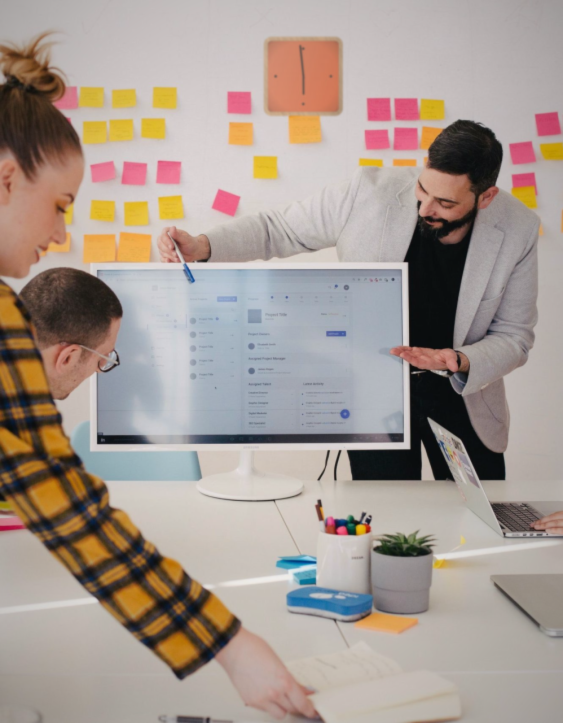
5.59
